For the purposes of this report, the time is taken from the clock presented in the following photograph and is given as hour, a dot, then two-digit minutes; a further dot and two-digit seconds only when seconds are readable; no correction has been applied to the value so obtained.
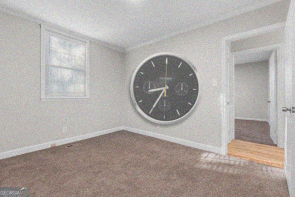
8.35
